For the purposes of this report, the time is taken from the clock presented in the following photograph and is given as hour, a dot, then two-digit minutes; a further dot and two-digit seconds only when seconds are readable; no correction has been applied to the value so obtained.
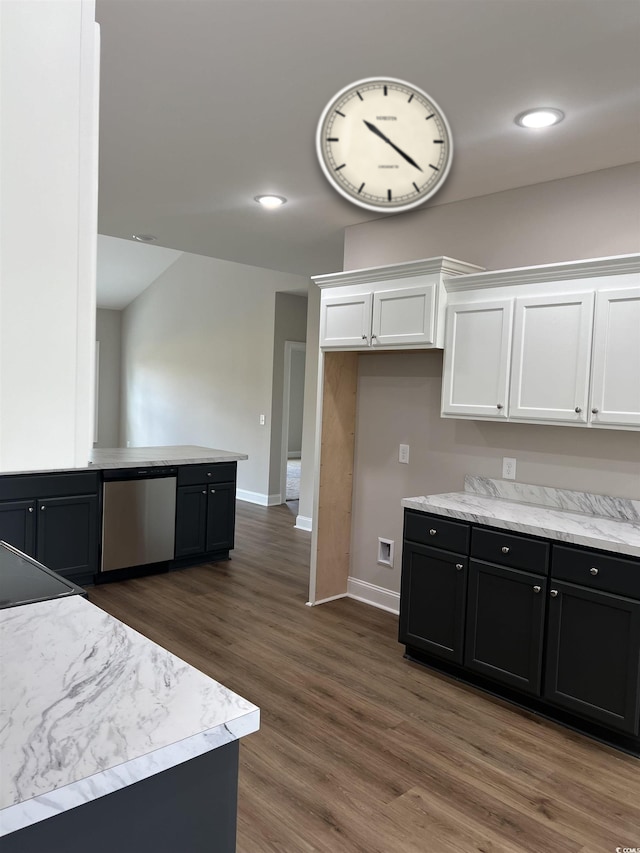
10.22
